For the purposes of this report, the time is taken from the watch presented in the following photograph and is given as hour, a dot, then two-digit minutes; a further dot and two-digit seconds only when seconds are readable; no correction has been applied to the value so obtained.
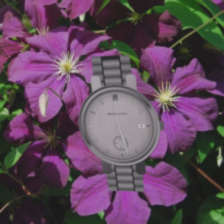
5.28
